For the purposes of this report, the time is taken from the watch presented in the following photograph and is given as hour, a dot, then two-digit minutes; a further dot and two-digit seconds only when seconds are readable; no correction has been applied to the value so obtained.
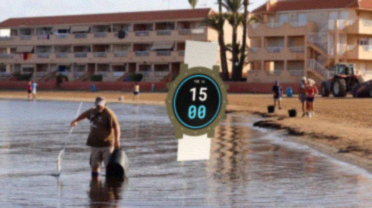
15.00
